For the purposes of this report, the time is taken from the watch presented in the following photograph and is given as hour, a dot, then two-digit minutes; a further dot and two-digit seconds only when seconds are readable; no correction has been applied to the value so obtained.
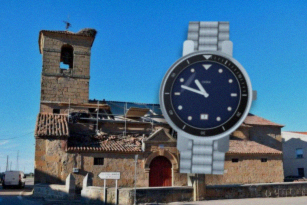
10.48
